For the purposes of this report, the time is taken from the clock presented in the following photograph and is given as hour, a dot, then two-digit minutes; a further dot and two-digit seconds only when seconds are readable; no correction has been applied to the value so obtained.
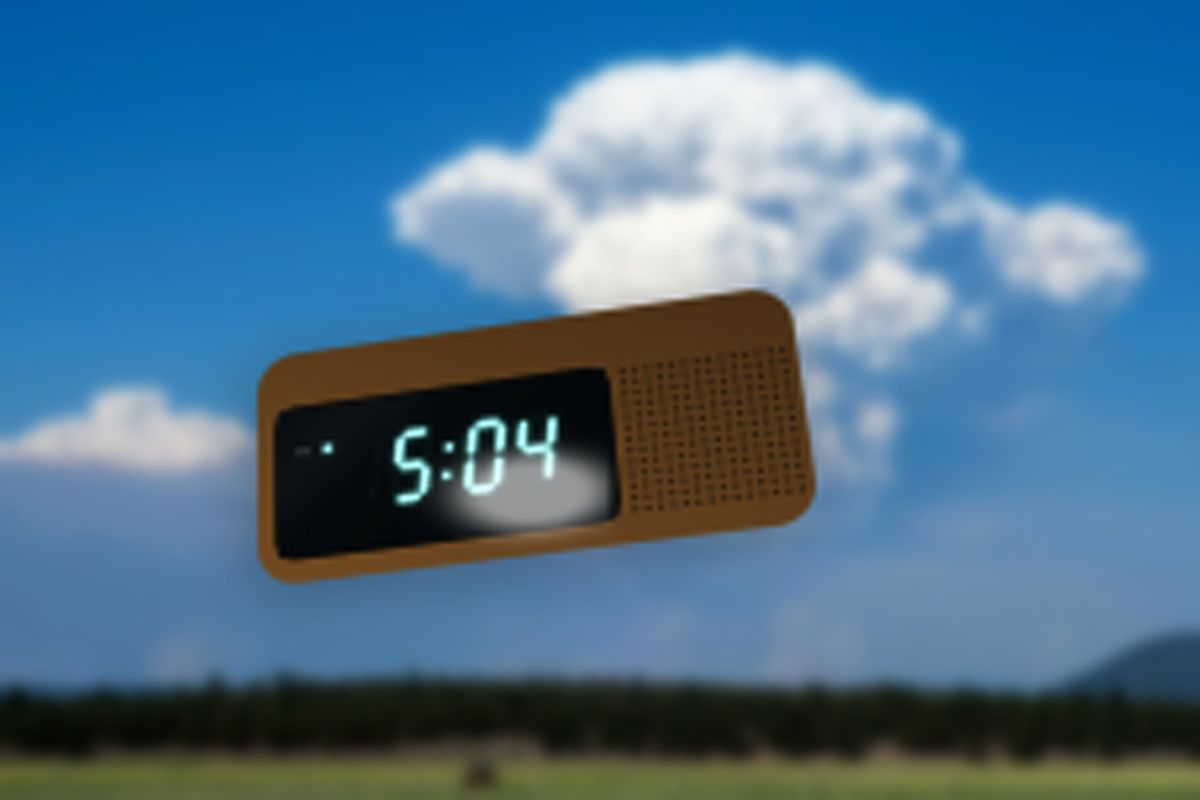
5.04
